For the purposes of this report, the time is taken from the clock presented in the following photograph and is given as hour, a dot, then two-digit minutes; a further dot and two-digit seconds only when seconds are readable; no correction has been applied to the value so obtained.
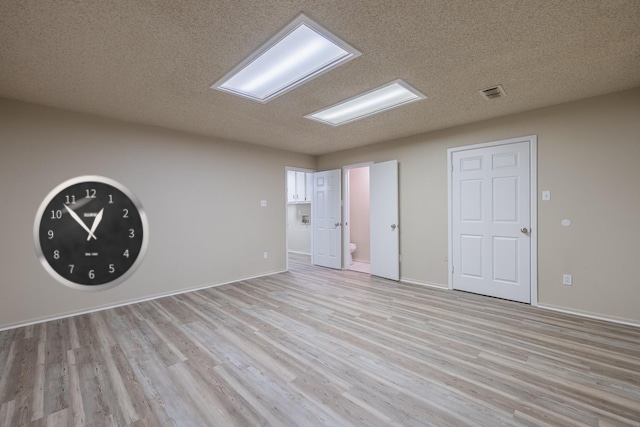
12.53
